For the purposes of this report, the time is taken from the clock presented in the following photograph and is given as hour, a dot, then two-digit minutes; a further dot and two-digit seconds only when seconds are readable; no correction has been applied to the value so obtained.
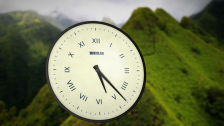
5.23
